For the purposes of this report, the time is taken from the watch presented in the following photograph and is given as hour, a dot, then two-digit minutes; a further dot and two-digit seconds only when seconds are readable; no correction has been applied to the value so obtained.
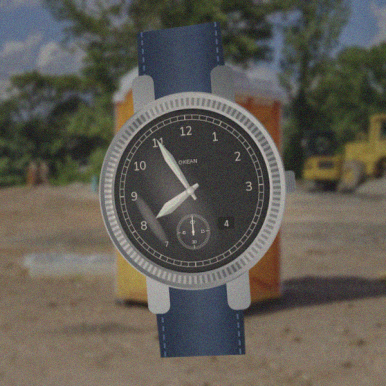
7.55
